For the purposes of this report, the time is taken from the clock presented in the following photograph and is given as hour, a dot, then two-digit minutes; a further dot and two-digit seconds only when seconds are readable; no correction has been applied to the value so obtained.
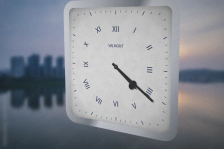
4.21
